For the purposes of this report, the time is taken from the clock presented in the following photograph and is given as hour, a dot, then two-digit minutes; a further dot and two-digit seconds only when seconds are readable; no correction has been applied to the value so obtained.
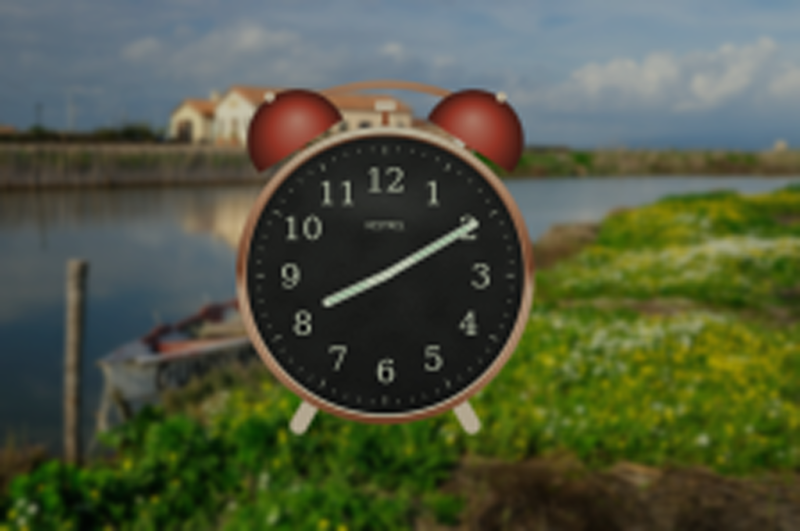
8.10
